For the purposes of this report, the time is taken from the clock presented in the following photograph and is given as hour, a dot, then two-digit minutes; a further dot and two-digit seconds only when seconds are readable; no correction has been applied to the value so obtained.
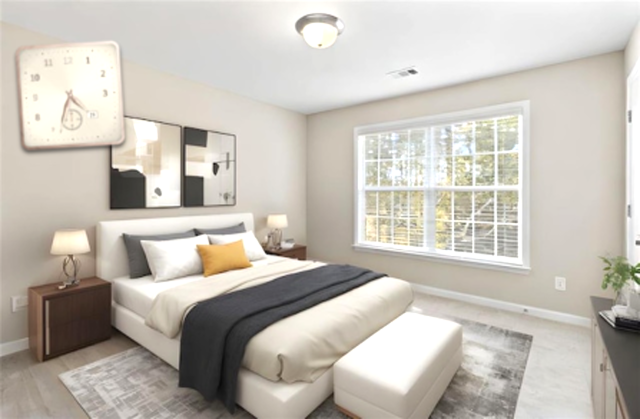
4.33
